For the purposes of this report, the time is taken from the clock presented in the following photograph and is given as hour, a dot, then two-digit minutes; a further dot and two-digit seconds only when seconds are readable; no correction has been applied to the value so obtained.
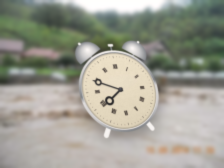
7.49
